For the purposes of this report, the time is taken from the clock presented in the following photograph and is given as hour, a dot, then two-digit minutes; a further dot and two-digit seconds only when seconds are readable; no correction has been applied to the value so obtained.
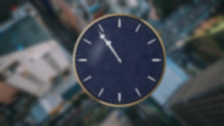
10.54
